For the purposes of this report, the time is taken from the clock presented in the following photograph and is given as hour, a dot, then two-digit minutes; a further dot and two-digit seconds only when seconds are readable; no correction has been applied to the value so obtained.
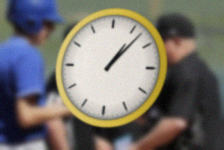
1.07
